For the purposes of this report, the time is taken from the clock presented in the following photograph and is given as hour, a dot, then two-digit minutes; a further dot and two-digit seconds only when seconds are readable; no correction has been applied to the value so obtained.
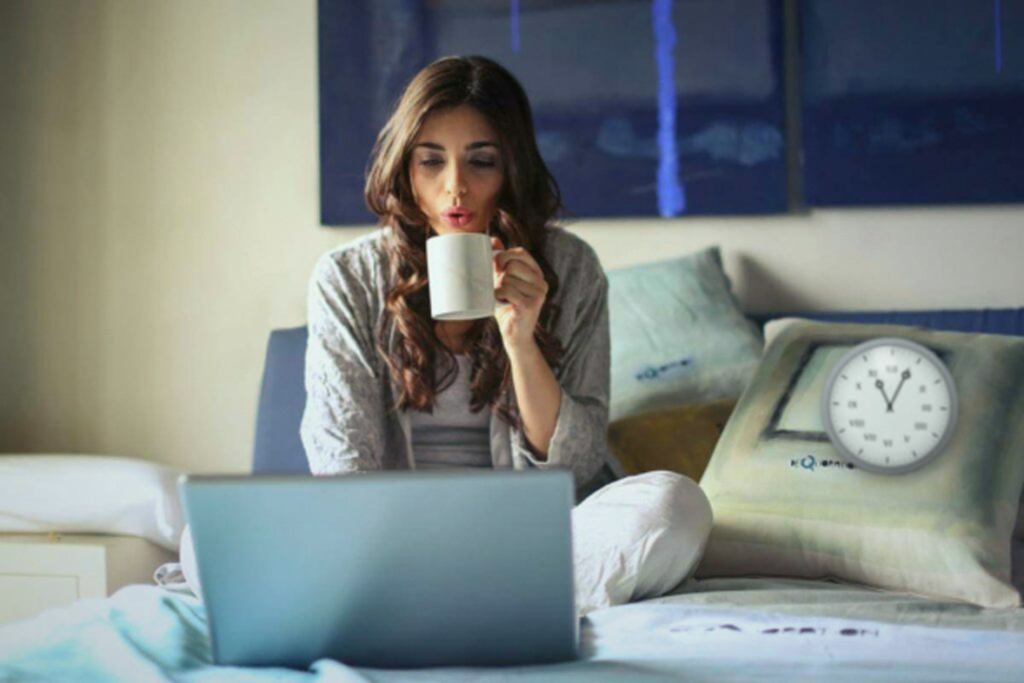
11.04
